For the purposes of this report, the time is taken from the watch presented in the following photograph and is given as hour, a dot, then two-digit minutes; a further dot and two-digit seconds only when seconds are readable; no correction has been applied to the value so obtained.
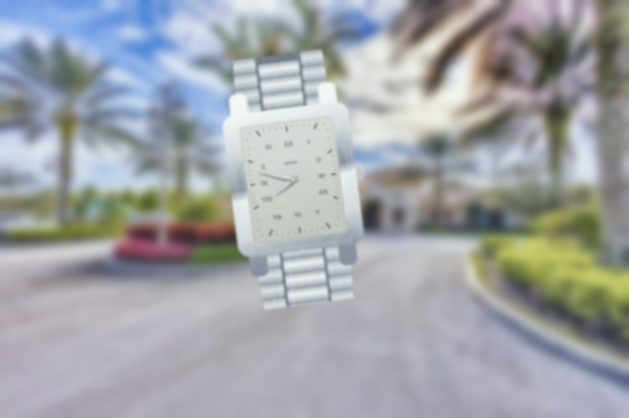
7.48
